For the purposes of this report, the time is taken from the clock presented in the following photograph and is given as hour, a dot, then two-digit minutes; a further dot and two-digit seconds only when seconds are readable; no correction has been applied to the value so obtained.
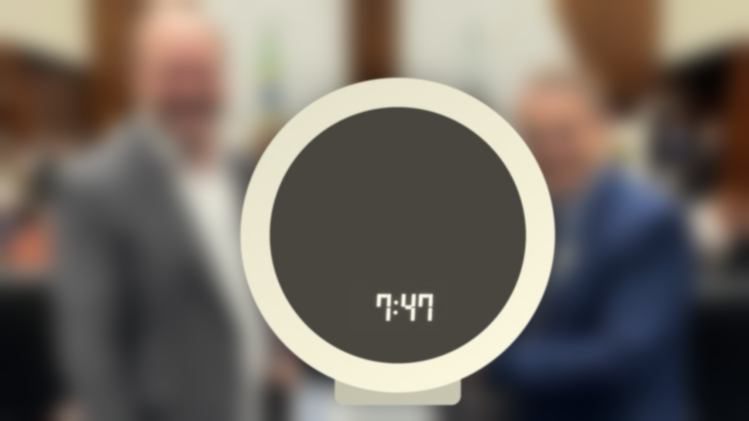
7.47
